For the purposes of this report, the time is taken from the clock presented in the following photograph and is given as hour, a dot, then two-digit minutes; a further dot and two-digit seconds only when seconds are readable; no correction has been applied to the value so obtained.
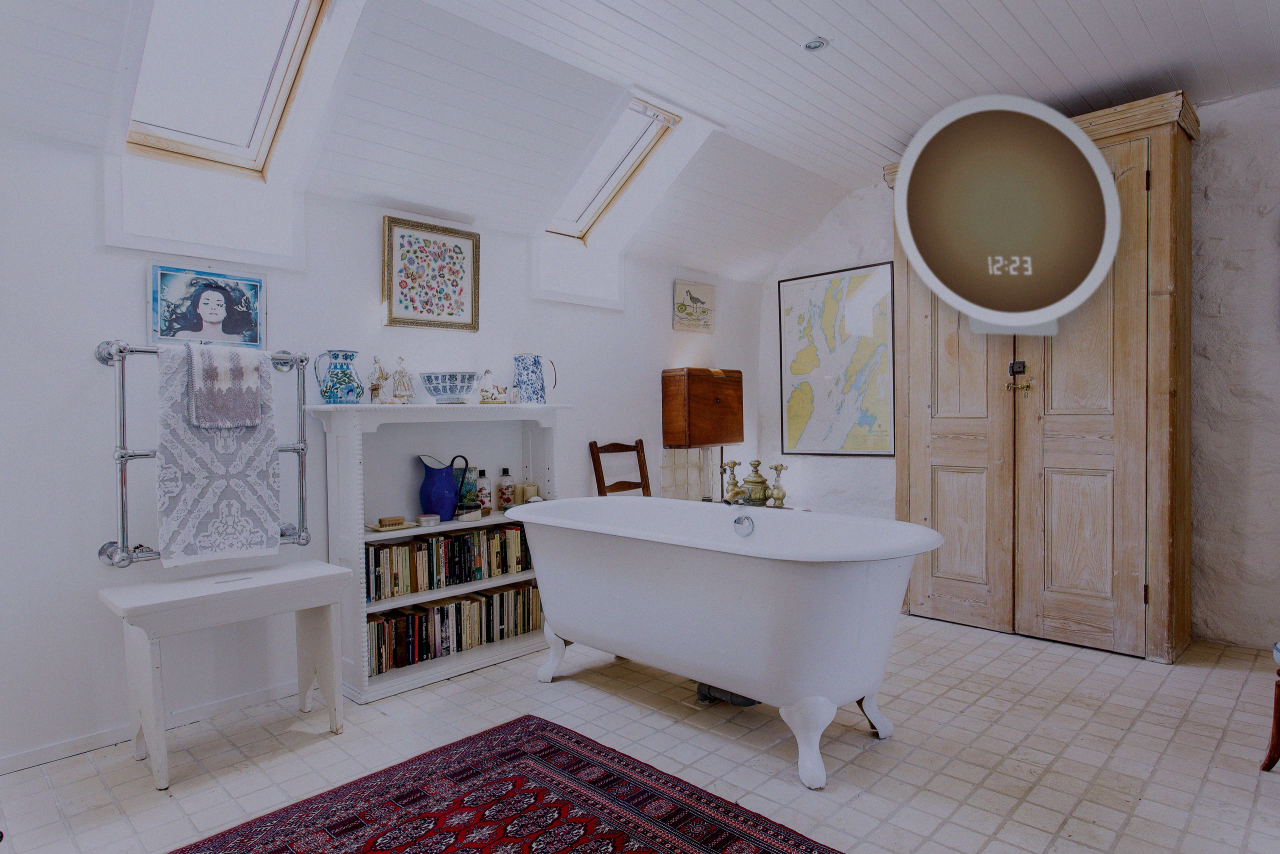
12.23
